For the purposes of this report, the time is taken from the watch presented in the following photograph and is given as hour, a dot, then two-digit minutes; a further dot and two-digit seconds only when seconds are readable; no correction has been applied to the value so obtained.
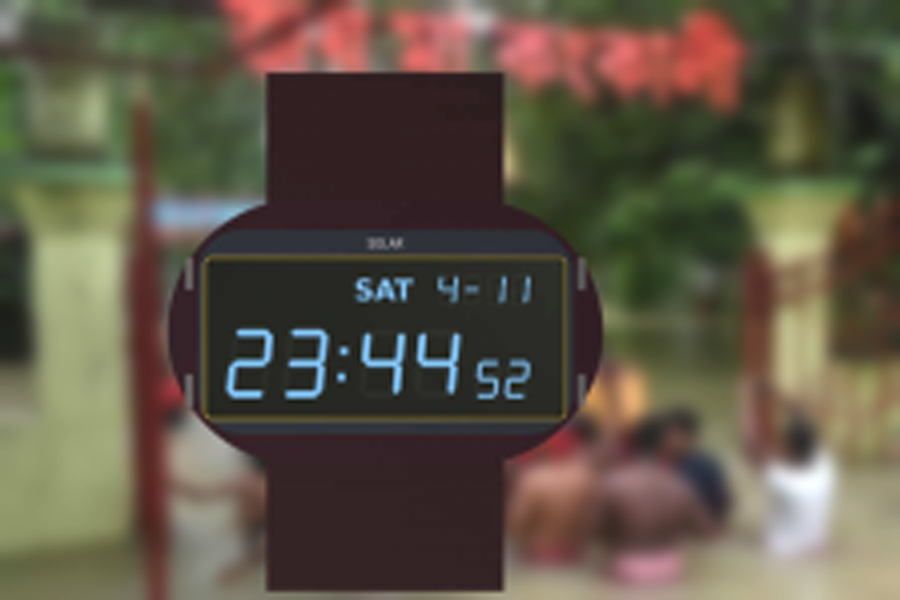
23.44.52
